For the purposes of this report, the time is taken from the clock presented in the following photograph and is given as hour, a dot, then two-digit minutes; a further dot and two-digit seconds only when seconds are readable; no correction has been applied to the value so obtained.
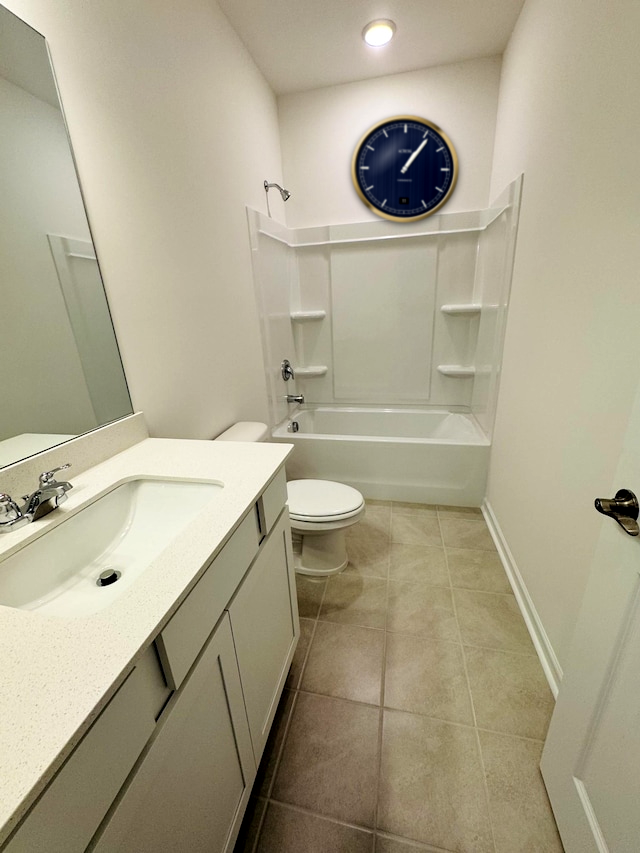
1.06
